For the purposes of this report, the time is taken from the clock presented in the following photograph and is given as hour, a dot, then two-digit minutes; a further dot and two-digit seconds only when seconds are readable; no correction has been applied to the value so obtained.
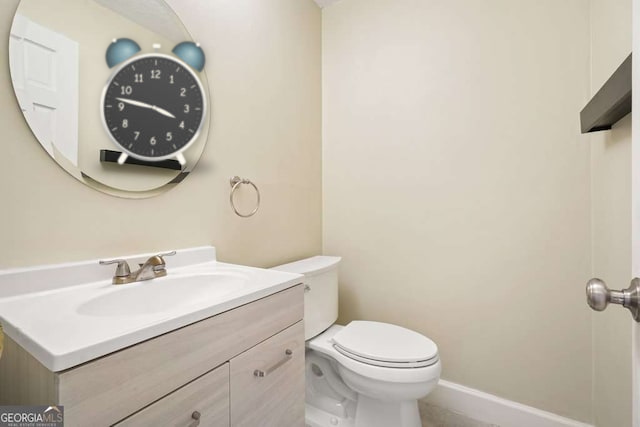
3.47
